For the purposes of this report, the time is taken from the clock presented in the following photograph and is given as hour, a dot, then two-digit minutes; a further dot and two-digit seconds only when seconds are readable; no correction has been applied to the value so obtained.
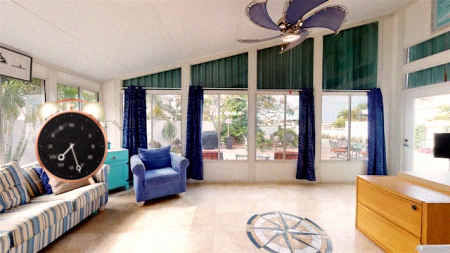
7.27
